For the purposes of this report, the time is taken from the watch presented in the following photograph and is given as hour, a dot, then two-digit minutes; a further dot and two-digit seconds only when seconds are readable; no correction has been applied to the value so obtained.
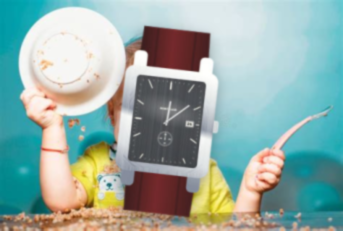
12.08
